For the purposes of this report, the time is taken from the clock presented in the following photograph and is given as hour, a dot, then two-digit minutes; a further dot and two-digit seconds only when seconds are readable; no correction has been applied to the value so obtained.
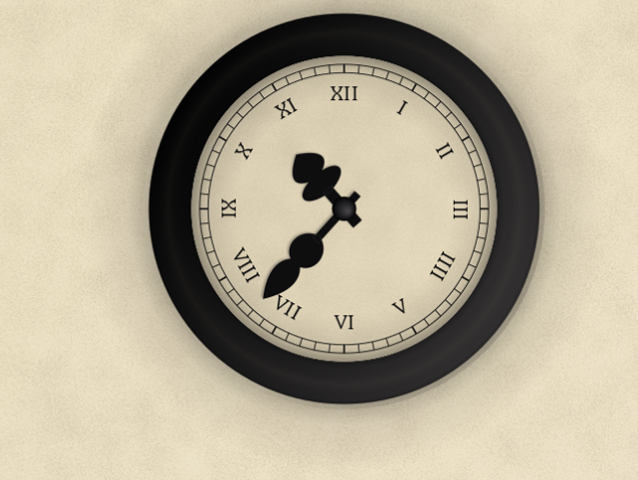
10.37
